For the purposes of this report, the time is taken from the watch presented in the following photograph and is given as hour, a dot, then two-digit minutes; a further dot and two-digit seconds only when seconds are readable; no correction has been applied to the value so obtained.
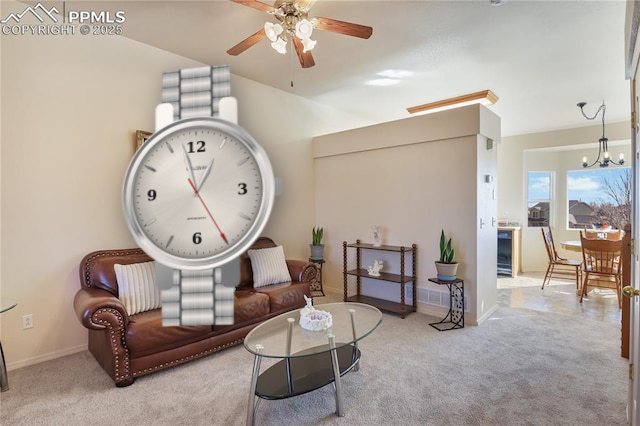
12.57.25
